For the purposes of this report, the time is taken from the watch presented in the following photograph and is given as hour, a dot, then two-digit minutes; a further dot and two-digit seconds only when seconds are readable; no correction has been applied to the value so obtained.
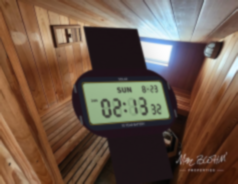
2.13.32
